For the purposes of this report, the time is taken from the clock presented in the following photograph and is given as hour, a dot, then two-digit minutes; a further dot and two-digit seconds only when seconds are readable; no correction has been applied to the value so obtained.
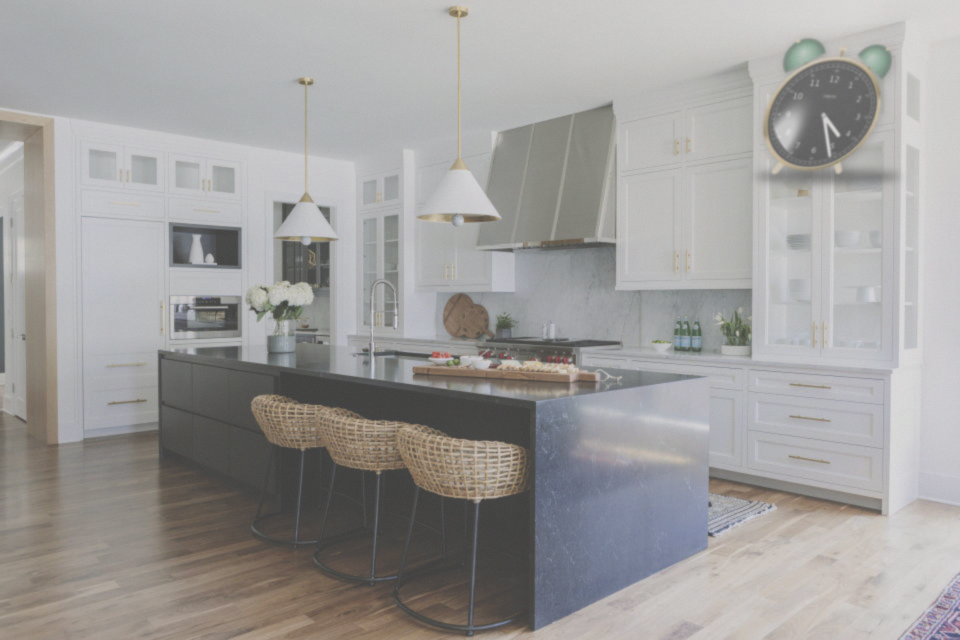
4.26
